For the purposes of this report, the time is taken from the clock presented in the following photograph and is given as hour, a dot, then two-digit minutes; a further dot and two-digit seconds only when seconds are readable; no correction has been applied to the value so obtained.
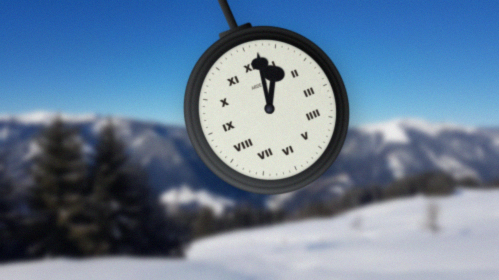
1.02
